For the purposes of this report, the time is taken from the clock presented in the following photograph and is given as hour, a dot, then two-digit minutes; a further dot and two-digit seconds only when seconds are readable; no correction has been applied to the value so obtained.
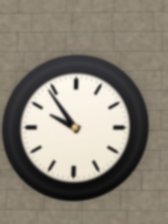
9.54
